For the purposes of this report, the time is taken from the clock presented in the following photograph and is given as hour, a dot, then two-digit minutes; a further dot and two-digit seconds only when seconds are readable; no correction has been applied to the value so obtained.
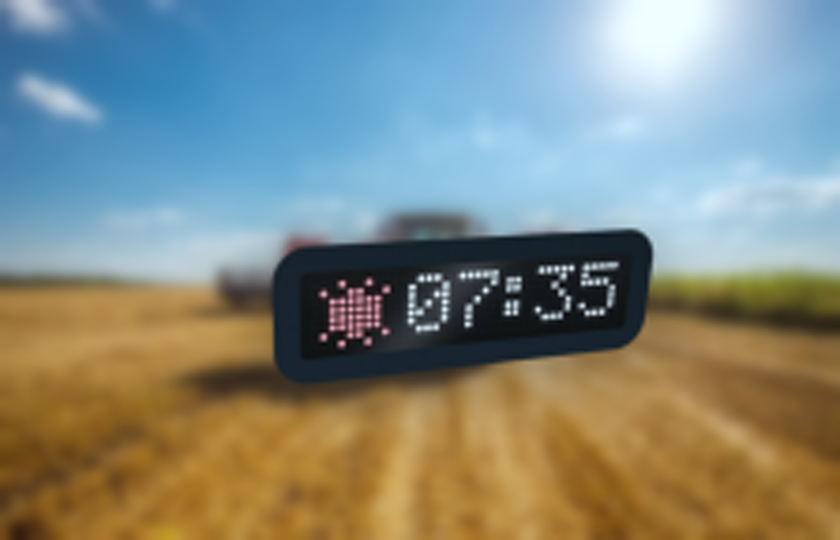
7.35
